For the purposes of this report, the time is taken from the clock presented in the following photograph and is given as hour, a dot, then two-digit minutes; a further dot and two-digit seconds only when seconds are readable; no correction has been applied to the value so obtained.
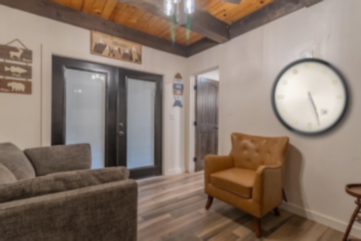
5.27
